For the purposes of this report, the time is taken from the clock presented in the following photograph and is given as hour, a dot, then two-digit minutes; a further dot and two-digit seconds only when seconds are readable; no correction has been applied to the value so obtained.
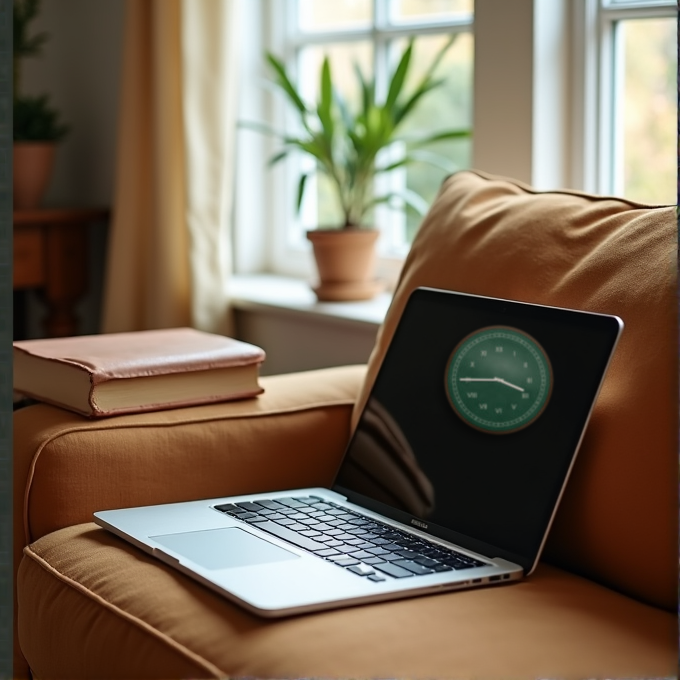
3.45
